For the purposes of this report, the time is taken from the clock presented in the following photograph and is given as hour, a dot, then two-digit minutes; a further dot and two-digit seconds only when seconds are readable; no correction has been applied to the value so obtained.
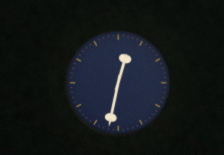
12.32
